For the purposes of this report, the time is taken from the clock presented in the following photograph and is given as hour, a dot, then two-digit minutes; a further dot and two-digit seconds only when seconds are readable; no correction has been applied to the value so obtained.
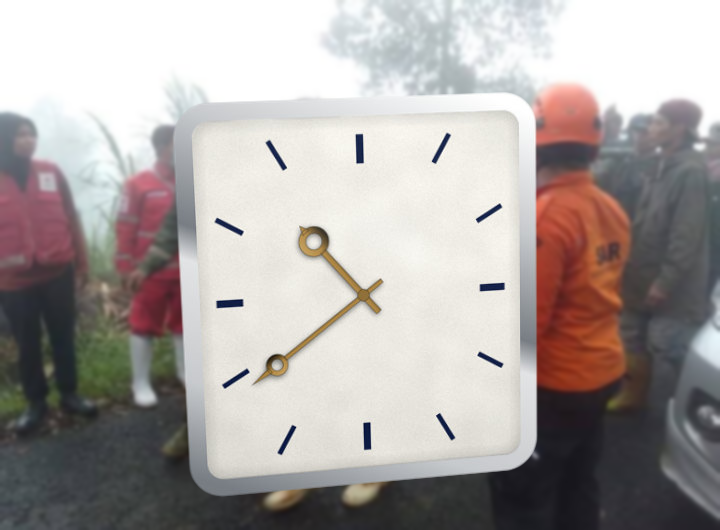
10.39
